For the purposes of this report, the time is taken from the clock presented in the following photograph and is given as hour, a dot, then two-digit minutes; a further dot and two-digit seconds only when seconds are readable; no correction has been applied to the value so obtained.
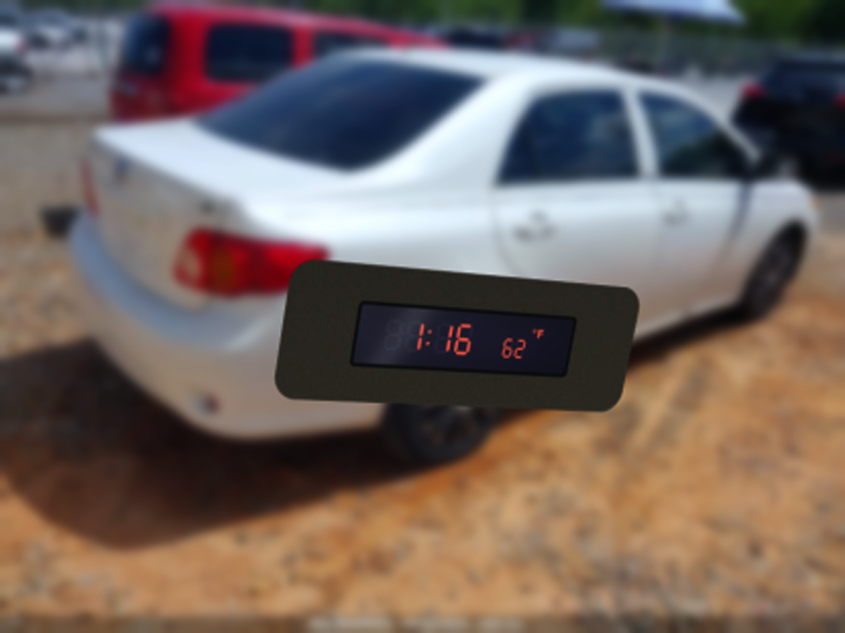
1.16
